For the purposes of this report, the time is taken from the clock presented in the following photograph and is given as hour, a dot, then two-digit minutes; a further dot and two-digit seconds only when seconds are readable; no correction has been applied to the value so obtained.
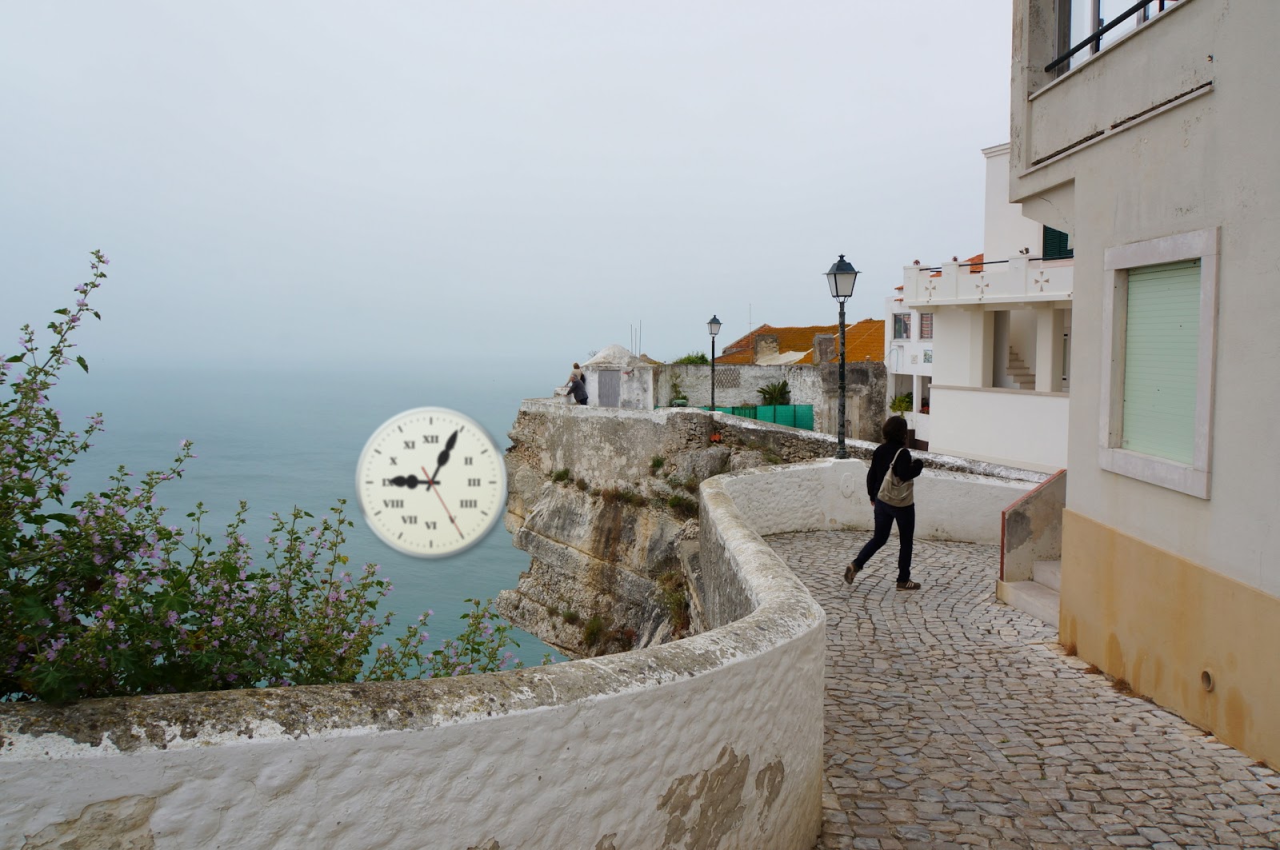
9.04.25
